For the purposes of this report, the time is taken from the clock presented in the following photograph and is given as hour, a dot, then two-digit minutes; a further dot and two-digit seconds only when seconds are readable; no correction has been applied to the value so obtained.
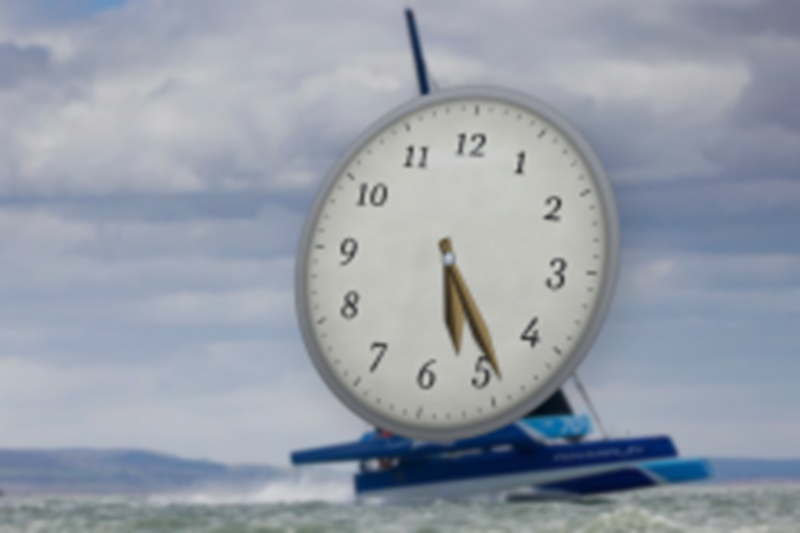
5.24
